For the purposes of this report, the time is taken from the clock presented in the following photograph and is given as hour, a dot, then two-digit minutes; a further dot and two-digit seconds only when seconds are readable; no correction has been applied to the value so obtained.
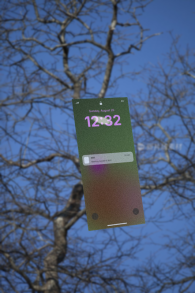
12.32
